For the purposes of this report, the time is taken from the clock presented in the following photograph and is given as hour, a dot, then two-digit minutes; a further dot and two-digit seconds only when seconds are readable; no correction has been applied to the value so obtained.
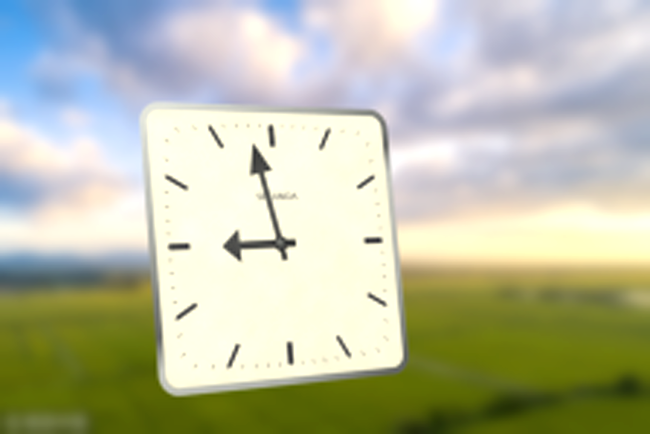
8.58
